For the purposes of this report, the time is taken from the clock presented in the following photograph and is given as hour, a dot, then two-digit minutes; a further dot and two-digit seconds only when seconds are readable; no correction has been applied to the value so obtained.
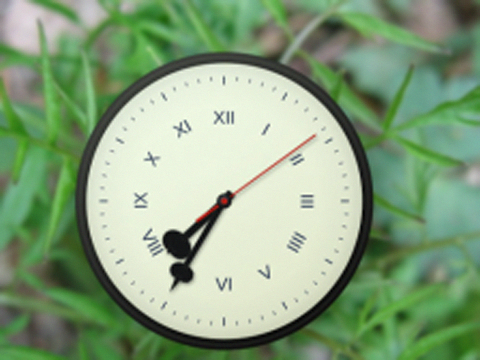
7.35.09
